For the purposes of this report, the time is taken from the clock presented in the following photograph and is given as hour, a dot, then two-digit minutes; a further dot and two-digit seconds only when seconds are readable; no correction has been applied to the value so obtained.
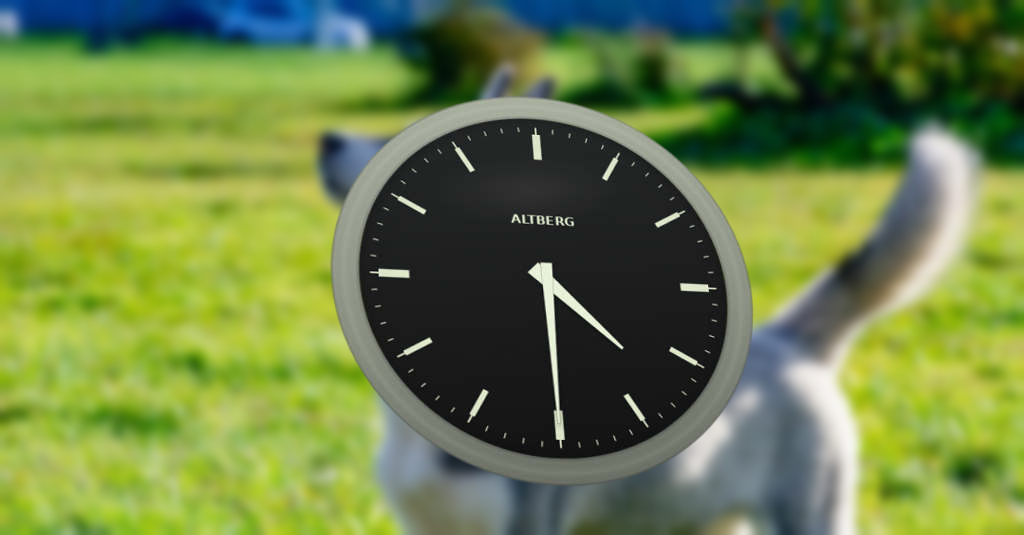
4.30
